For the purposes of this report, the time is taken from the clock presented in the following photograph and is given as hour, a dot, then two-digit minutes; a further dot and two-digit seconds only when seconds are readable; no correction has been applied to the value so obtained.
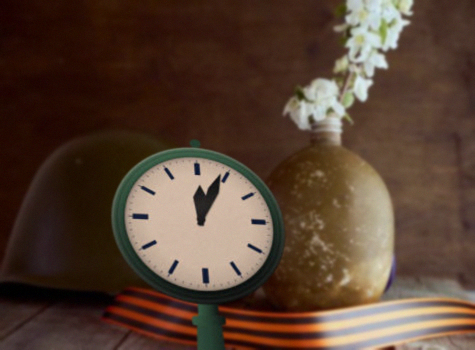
12.04
